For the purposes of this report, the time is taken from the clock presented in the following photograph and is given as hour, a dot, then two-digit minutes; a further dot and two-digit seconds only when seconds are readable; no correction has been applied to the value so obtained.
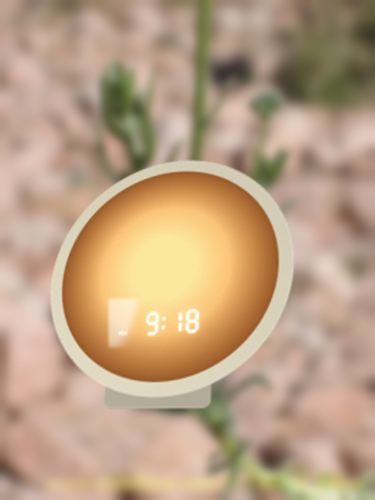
9.18
